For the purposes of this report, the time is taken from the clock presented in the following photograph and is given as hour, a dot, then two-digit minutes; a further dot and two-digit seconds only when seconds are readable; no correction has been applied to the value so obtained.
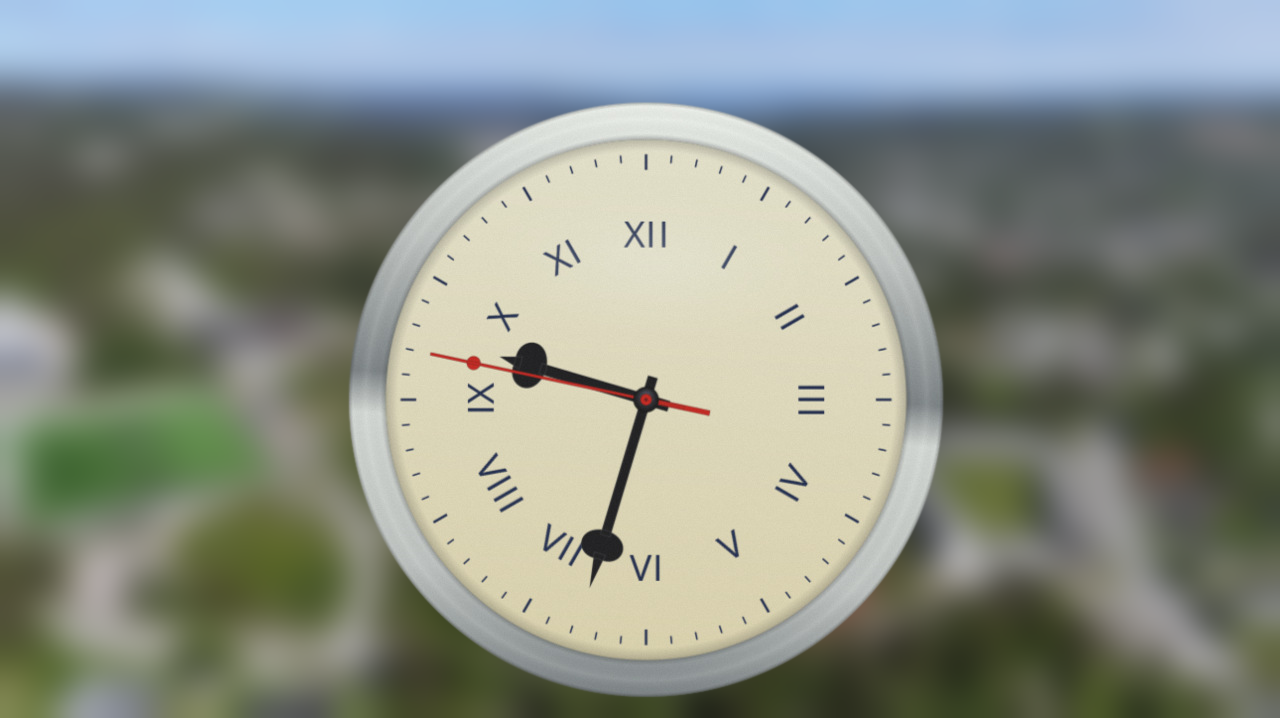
9.32.47
